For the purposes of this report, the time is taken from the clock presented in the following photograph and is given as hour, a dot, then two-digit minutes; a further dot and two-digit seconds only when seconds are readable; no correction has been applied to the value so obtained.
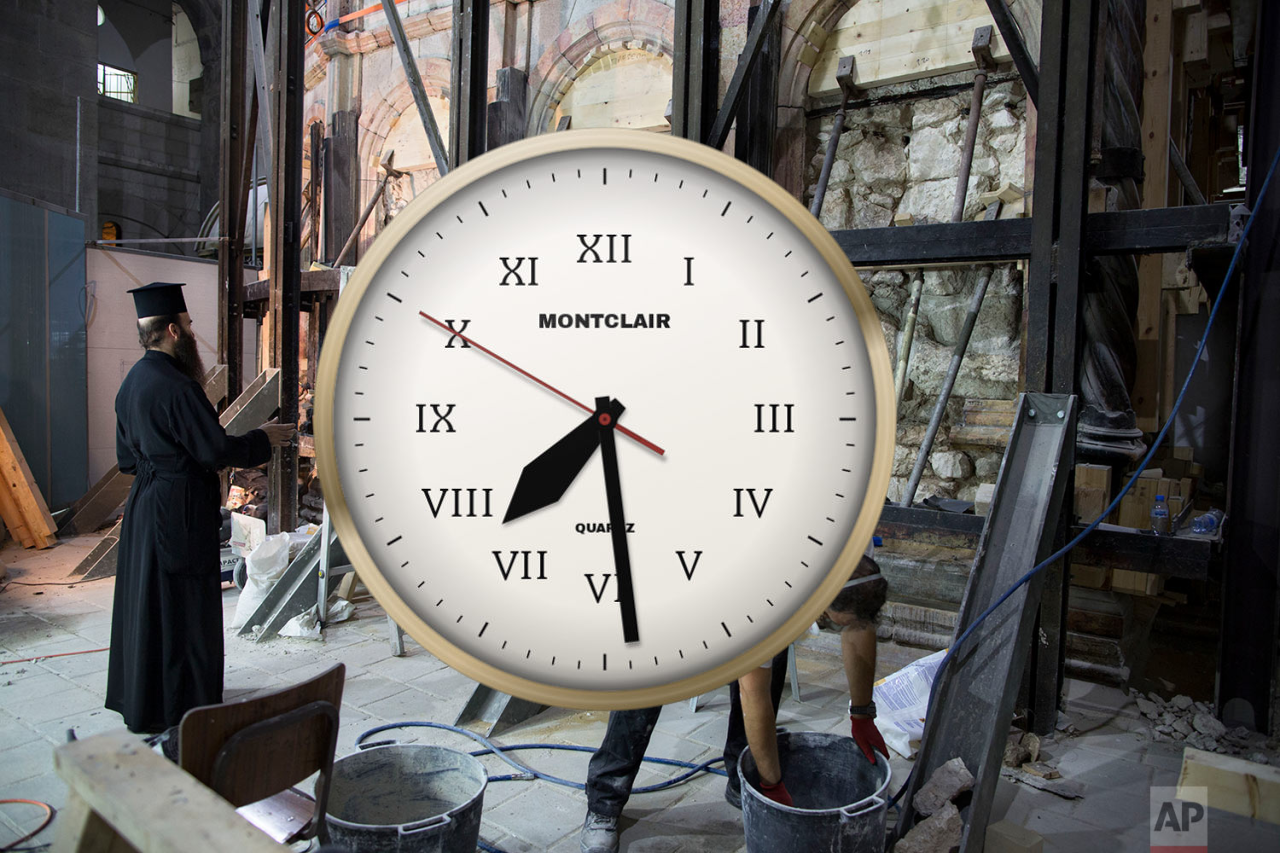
7.28.50
